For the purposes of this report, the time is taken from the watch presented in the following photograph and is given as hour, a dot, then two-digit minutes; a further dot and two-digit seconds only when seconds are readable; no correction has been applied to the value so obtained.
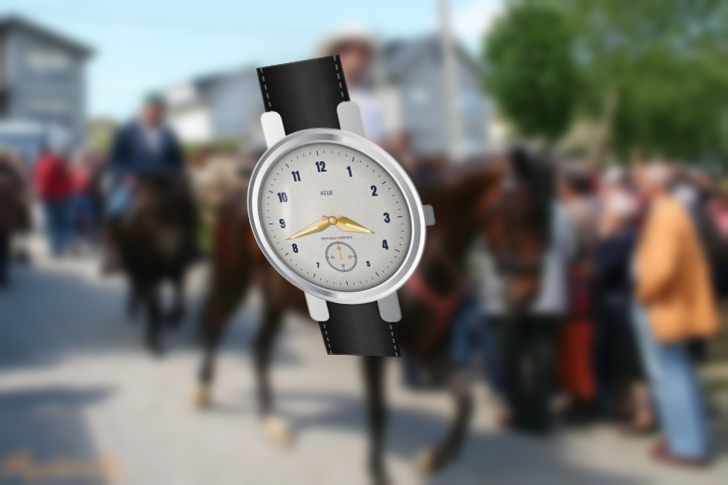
3.42
